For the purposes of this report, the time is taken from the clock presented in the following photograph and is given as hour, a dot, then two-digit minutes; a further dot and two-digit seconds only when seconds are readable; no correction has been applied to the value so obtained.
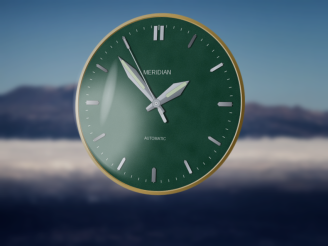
1.52.55
